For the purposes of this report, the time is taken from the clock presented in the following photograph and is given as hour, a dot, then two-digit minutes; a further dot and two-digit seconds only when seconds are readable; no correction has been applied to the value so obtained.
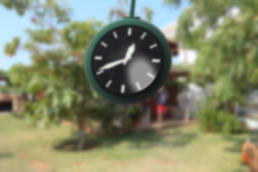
12.41
